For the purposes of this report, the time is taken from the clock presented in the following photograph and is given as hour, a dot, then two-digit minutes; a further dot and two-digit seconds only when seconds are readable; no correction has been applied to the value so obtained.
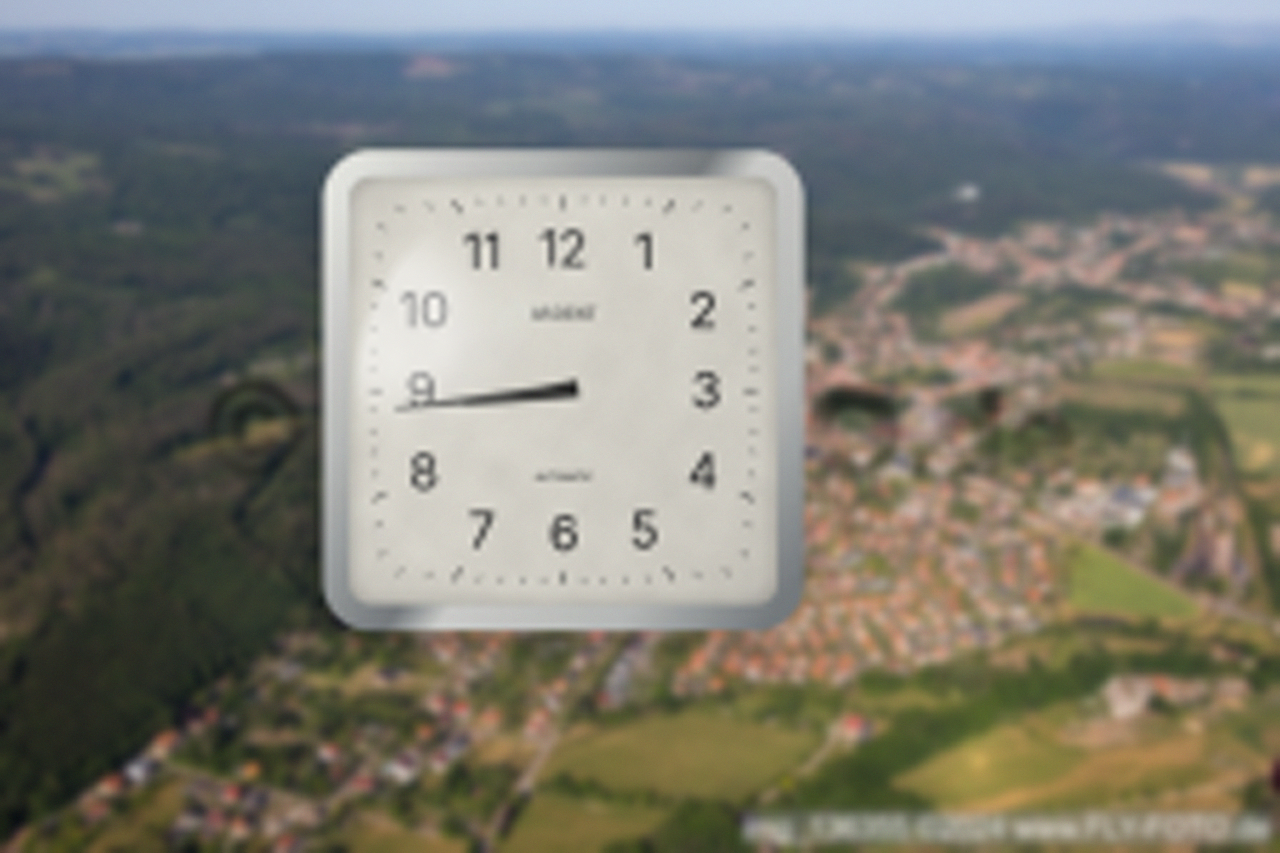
8.44
